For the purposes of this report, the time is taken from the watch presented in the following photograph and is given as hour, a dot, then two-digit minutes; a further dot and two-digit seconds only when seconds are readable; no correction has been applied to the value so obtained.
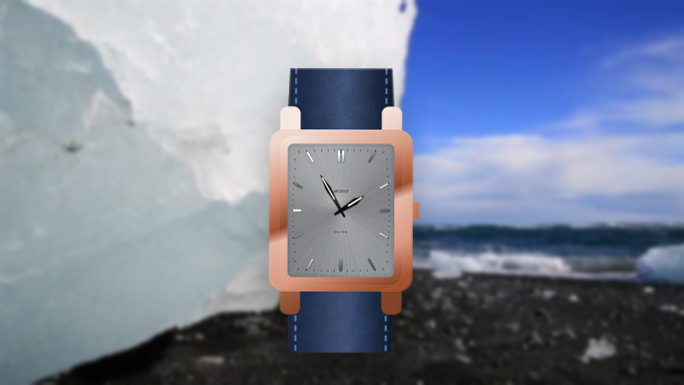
1.55
